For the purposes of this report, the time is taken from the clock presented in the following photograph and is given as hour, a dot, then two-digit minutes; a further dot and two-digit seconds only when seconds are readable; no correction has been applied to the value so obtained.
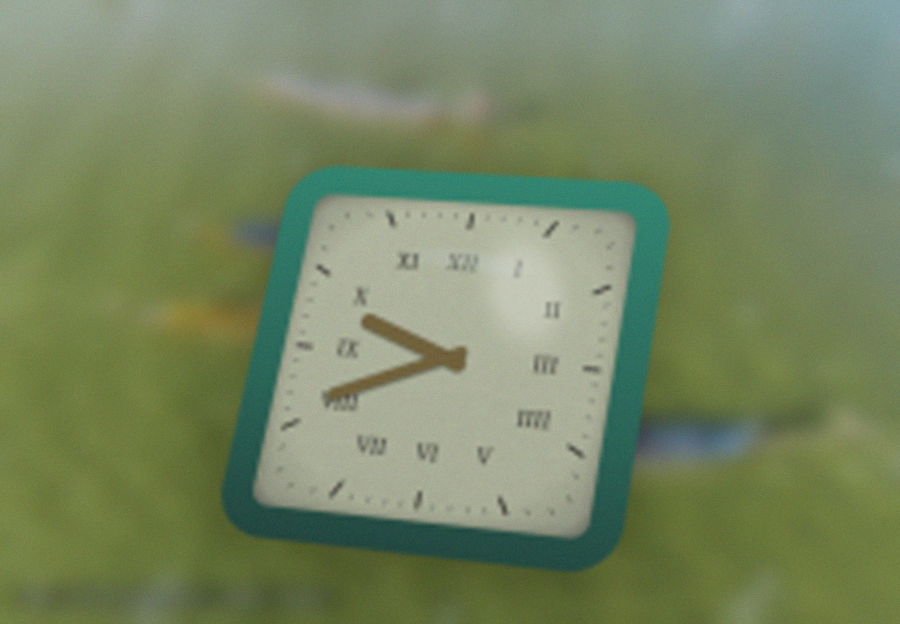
9.41
